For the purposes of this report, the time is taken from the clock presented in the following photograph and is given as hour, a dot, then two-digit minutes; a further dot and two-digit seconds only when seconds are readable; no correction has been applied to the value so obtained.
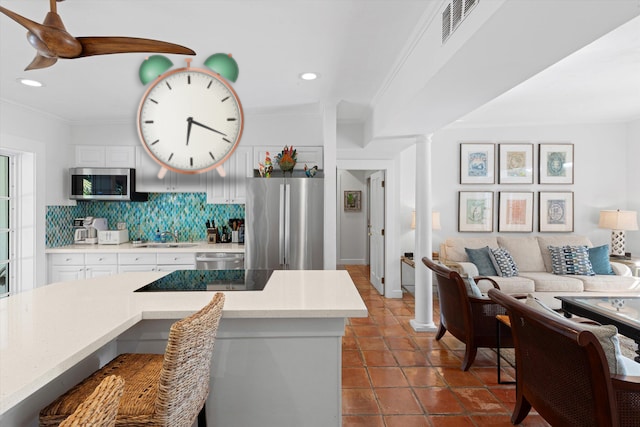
6.19
